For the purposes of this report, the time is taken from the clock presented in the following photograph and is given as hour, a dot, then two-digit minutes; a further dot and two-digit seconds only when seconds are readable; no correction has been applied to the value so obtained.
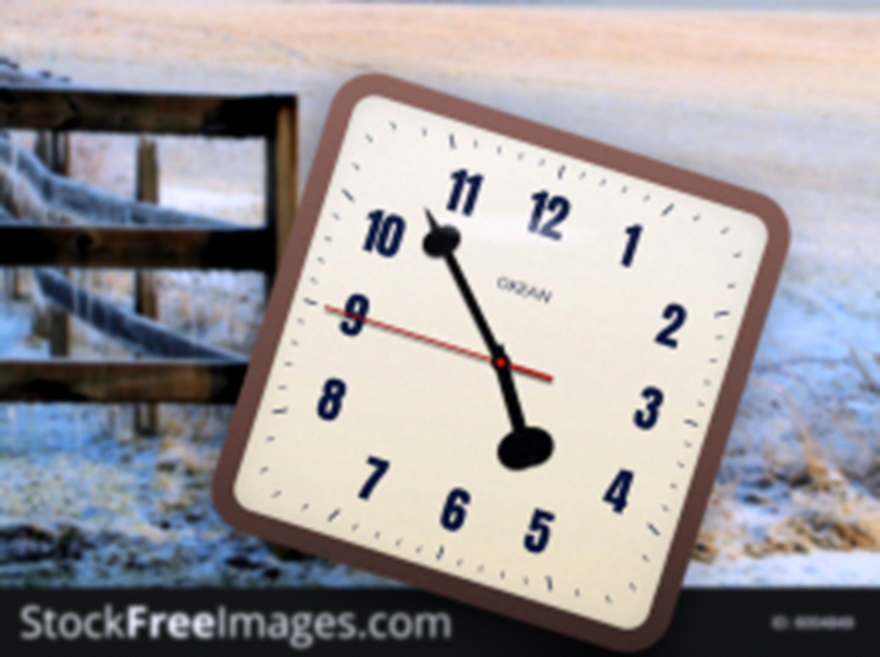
4.52.45
